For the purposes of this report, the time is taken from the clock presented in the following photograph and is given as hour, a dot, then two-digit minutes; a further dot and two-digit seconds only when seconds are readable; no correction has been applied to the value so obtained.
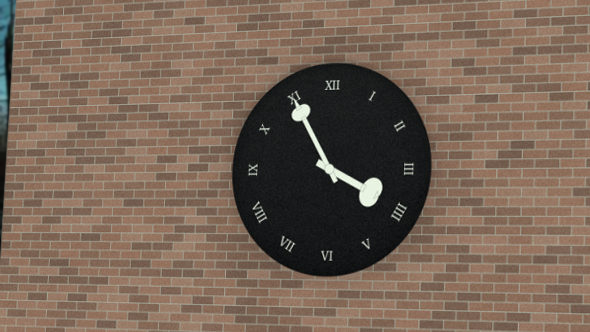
3.55
